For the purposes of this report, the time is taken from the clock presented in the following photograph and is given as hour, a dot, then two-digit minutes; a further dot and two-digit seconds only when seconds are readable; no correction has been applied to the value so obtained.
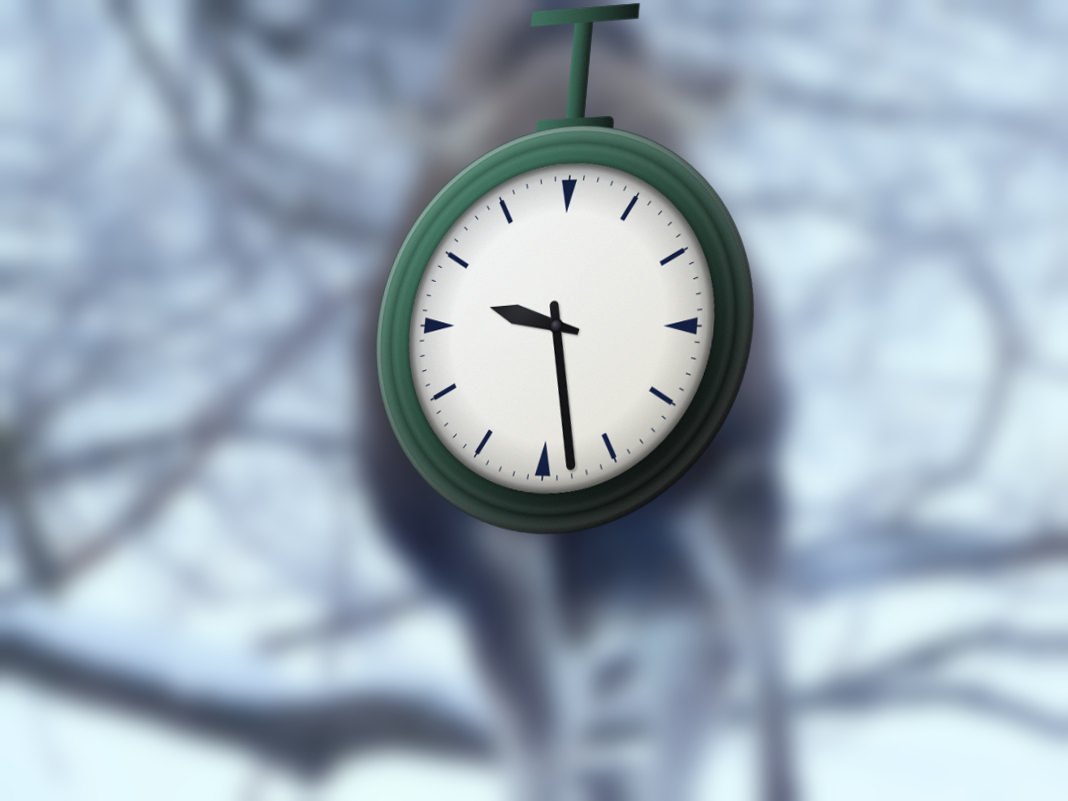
9.28
